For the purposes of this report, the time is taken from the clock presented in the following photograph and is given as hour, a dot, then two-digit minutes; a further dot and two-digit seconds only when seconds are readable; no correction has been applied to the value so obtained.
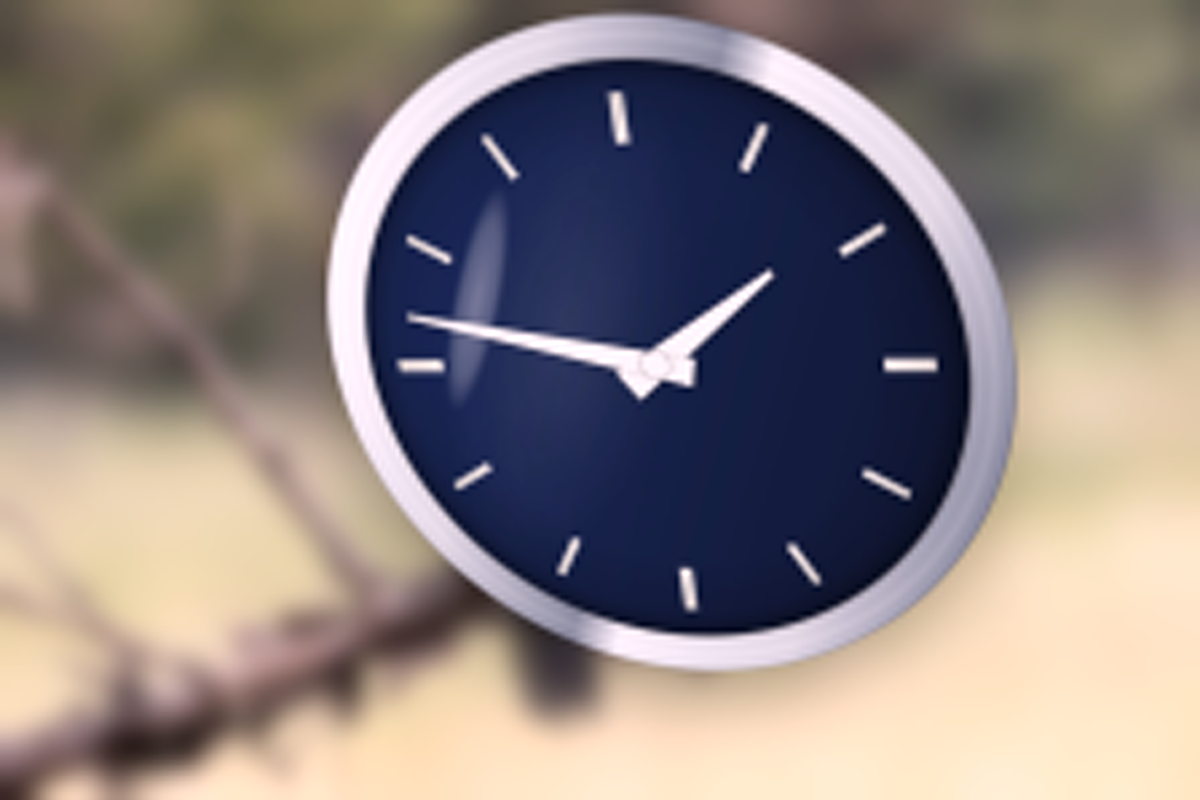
1.47
